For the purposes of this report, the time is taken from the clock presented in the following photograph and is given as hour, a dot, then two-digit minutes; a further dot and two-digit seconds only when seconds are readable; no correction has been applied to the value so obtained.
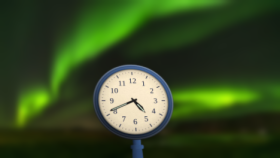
4.41
